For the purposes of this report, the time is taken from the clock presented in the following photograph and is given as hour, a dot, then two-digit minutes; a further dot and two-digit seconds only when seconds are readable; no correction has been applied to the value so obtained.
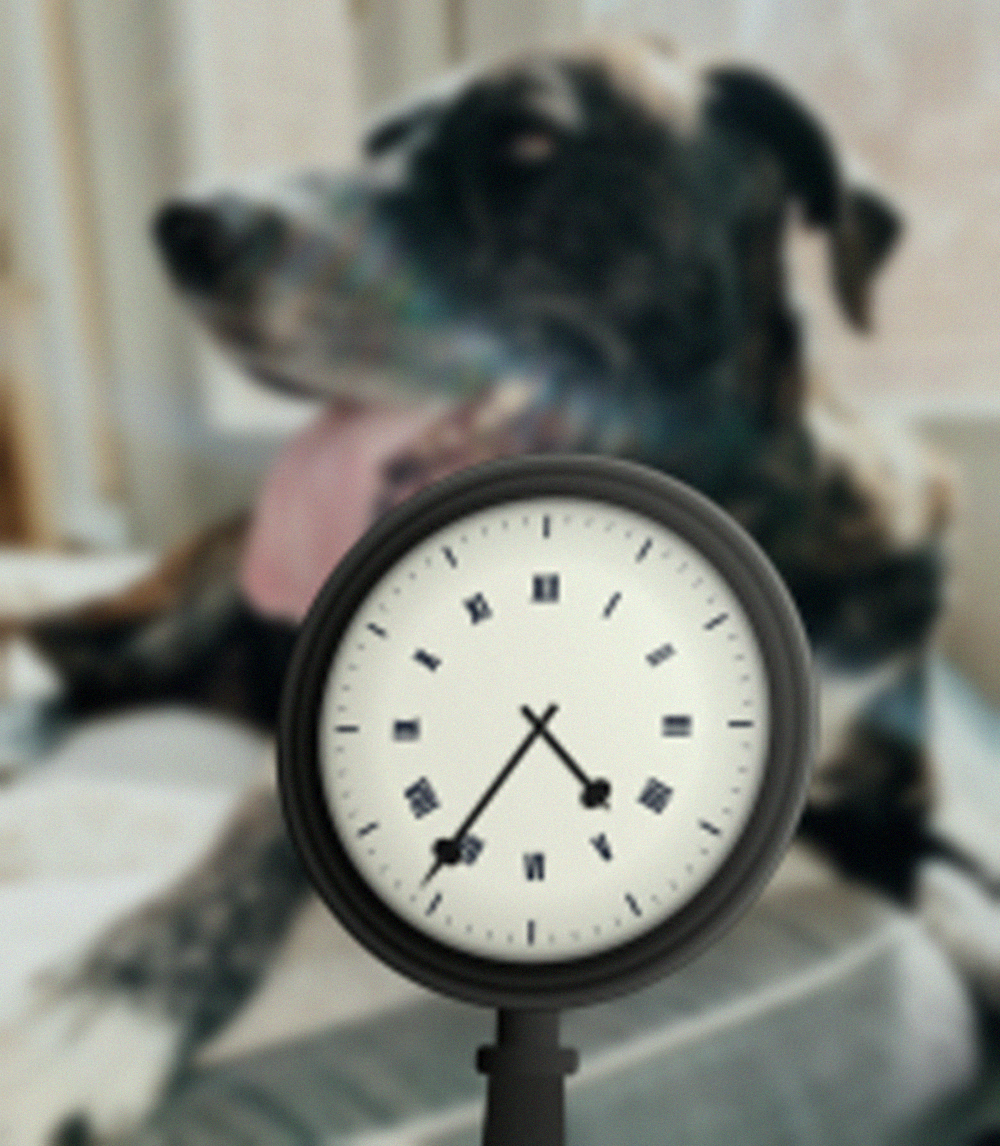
4.36
